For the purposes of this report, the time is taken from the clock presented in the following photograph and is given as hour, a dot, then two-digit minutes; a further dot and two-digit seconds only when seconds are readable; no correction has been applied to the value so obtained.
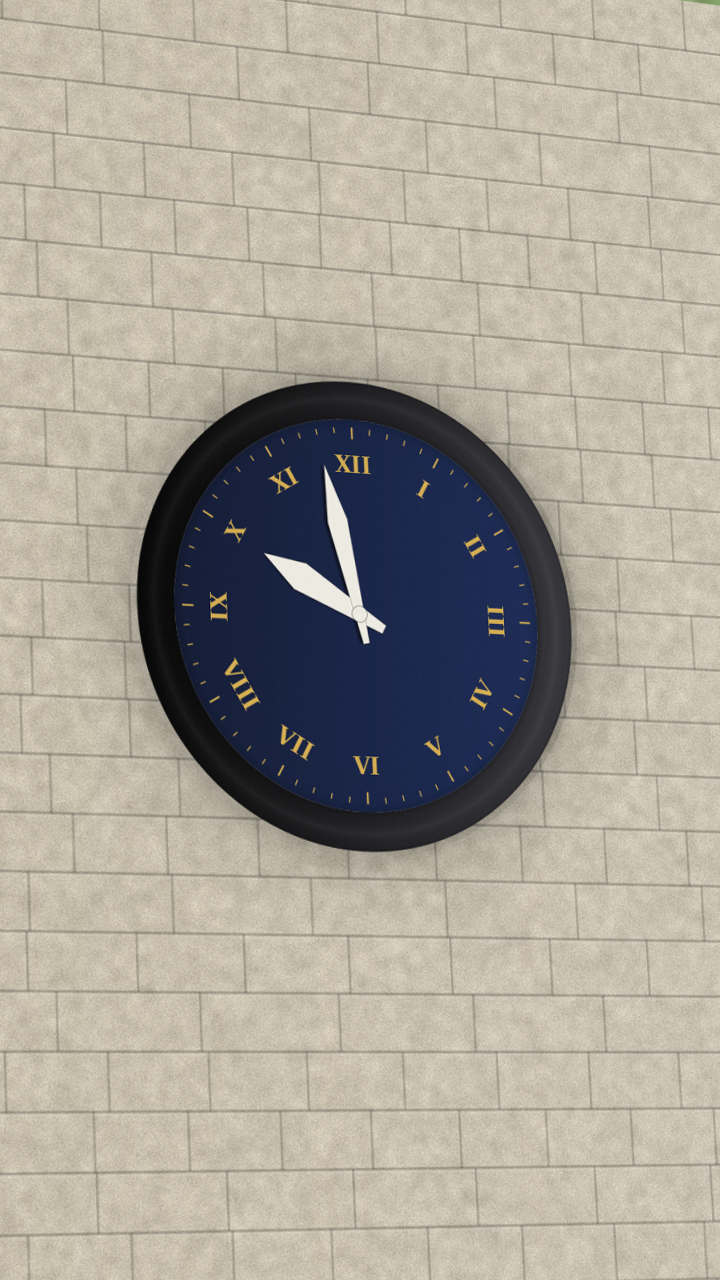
9.58
